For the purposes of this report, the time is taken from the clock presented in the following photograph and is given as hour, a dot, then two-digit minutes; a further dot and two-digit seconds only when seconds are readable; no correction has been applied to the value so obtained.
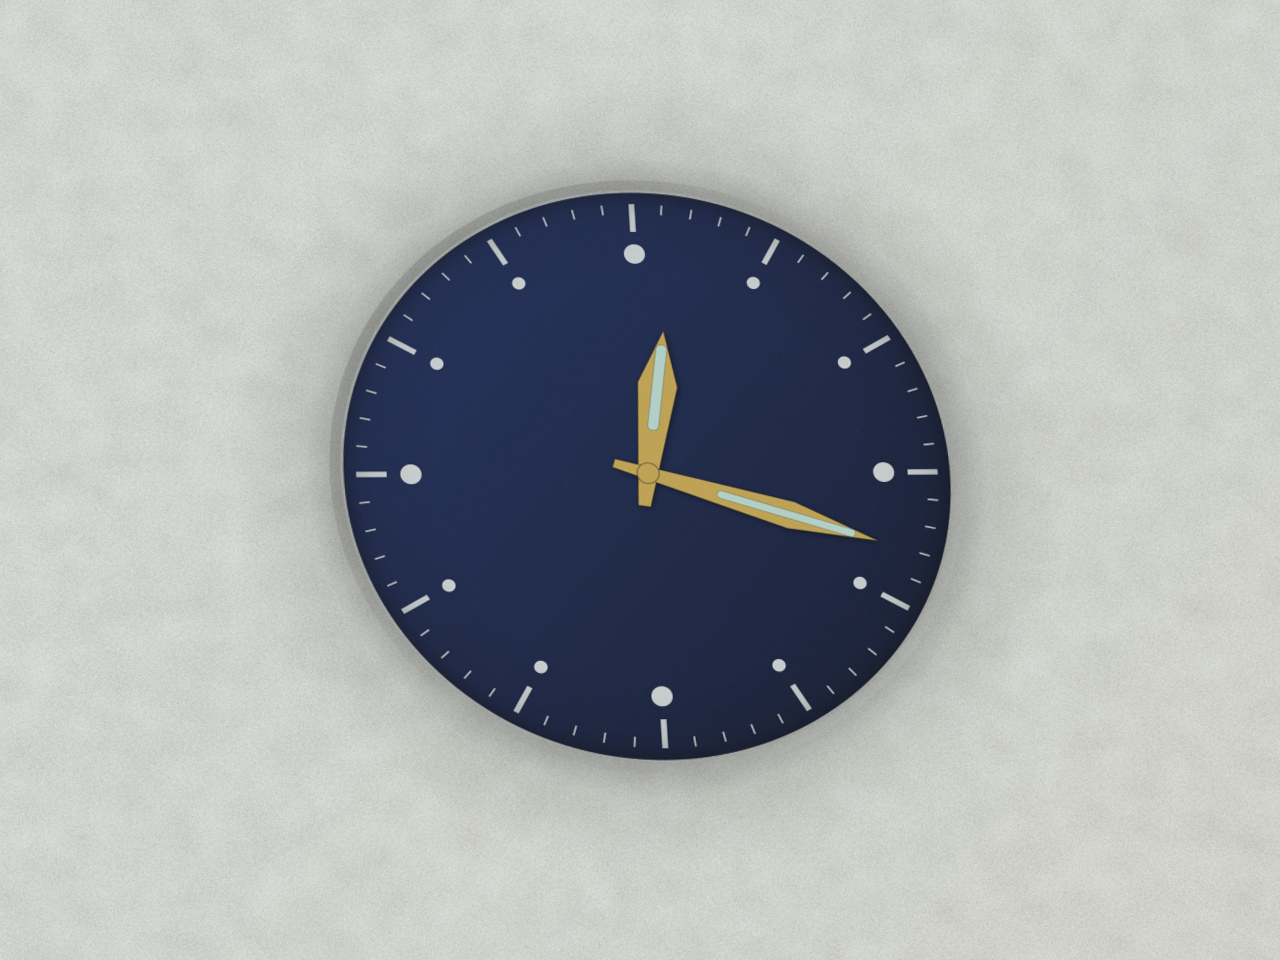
12.18
